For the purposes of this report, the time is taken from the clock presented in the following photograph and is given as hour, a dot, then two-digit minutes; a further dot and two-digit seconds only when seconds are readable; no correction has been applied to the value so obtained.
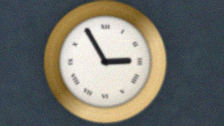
2.55
